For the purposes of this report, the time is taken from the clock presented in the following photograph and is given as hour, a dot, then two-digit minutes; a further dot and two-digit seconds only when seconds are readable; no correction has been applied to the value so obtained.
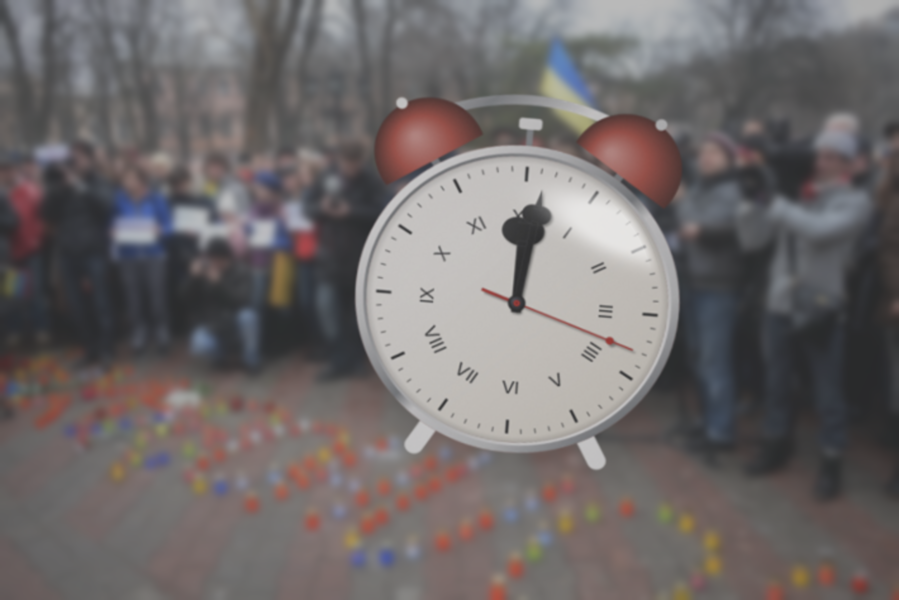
12.01.18
